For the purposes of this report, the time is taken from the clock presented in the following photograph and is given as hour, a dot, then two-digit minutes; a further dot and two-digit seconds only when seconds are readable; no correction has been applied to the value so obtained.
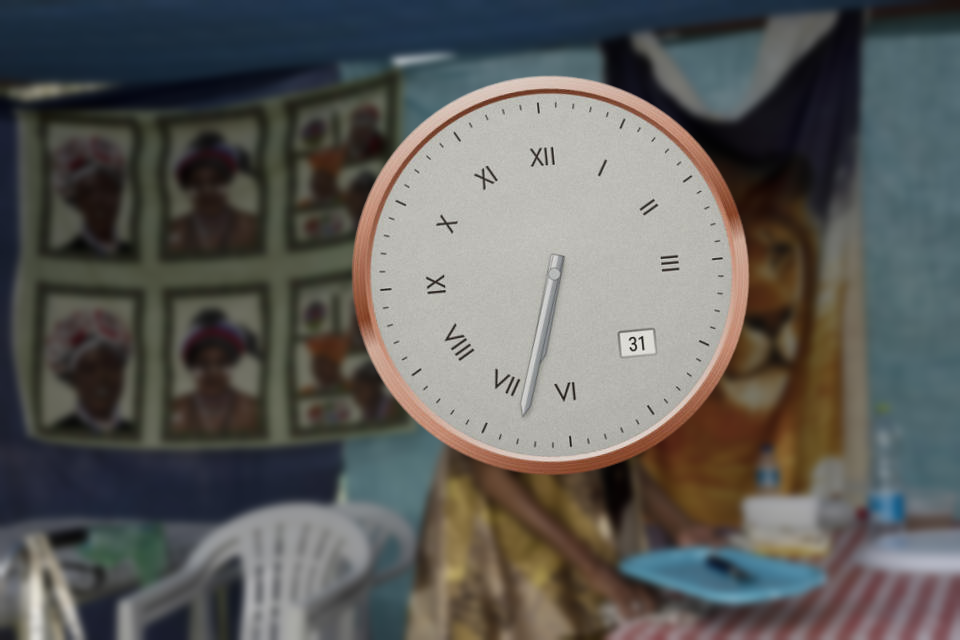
6.33
